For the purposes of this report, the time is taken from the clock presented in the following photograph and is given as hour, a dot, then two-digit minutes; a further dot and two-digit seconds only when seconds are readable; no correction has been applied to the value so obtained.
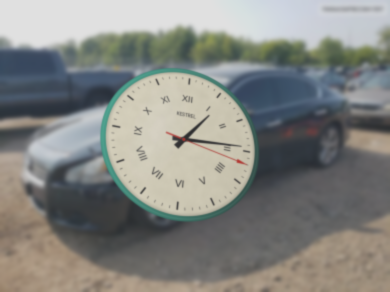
1.14.17
